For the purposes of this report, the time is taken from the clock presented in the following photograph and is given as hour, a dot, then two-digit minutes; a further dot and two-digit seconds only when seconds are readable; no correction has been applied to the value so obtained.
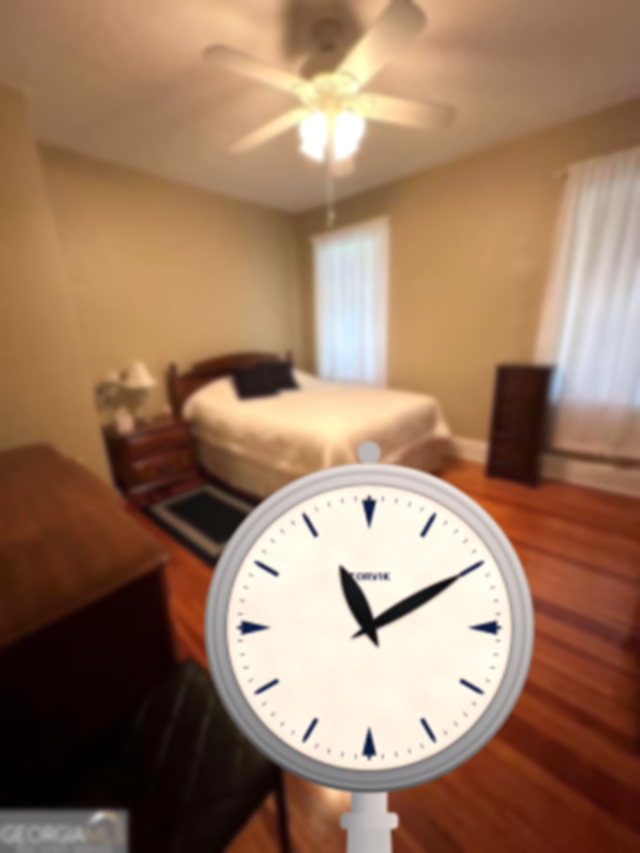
11.10
